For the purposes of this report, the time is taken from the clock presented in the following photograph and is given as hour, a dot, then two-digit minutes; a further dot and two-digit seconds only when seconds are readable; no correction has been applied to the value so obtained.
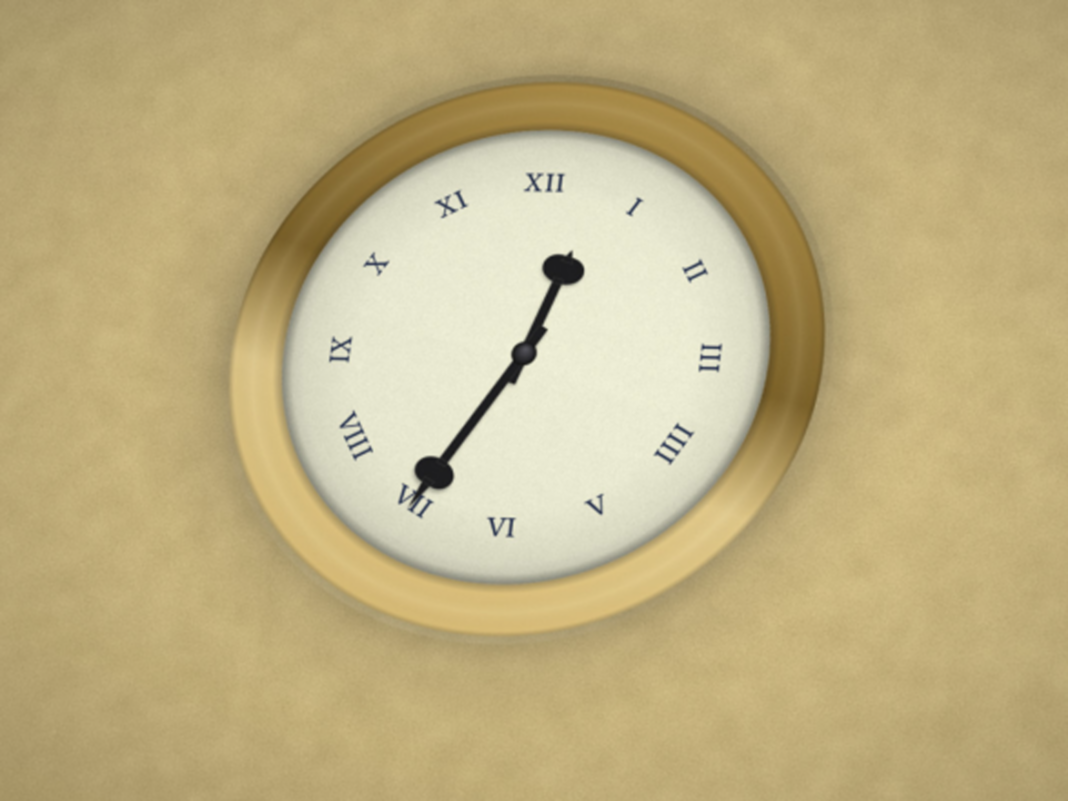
12.35
